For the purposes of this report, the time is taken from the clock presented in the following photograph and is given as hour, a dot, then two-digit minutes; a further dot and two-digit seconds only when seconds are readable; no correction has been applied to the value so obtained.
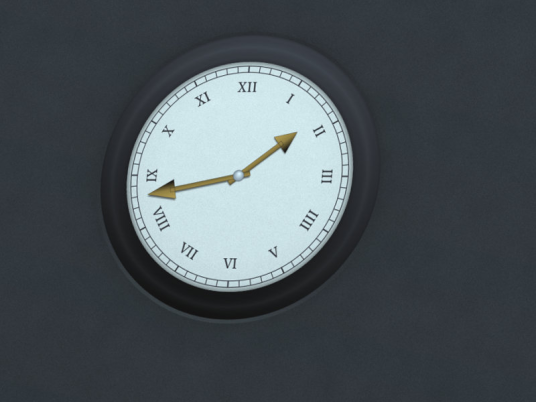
1.43
